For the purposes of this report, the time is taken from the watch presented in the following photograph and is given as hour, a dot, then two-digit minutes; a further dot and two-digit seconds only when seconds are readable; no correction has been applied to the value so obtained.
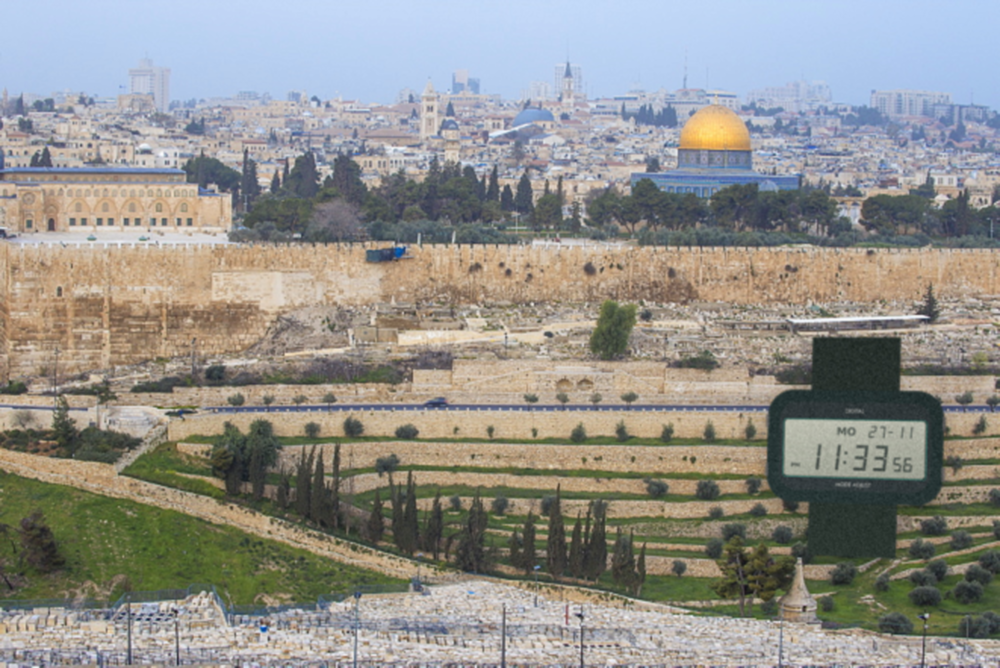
11.33.56
